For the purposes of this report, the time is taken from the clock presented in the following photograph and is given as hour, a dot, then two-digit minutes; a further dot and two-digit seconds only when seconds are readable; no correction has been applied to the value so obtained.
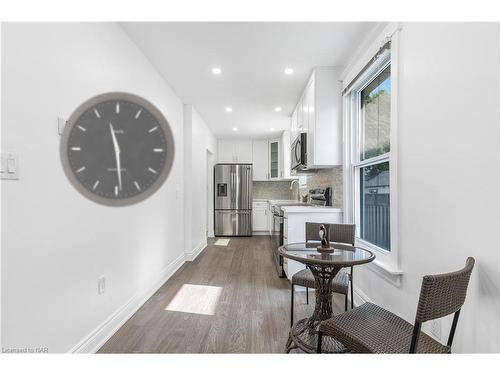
11.29
